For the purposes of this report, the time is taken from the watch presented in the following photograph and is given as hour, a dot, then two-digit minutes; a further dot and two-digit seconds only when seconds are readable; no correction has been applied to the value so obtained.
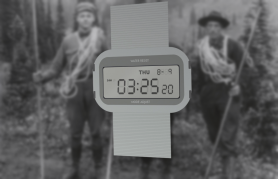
3.25.20
